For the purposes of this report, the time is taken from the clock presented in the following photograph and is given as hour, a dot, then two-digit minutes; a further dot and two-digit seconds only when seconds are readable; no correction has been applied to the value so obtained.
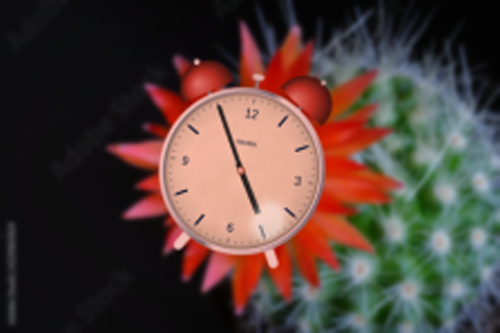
4.55
